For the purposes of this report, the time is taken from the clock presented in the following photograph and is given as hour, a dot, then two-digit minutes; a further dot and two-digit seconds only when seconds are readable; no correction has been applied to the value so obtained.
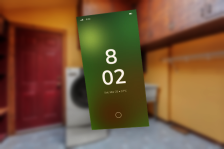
8.02
